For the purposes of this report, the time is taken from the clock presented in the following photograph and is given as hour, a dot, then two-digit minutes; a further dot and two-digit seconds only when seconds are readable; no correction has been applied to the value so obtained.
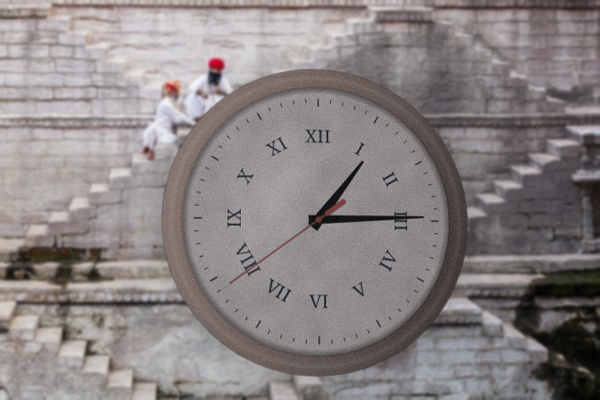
1.14.39
